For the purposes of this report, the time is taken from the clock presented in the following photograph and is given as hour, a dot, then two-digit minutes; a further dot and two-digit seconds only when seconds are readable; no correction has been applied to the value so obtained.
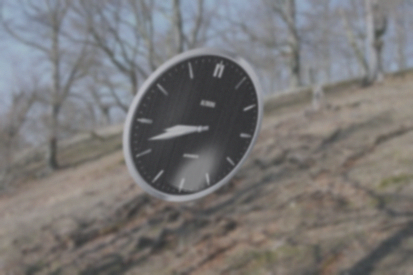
8.42
